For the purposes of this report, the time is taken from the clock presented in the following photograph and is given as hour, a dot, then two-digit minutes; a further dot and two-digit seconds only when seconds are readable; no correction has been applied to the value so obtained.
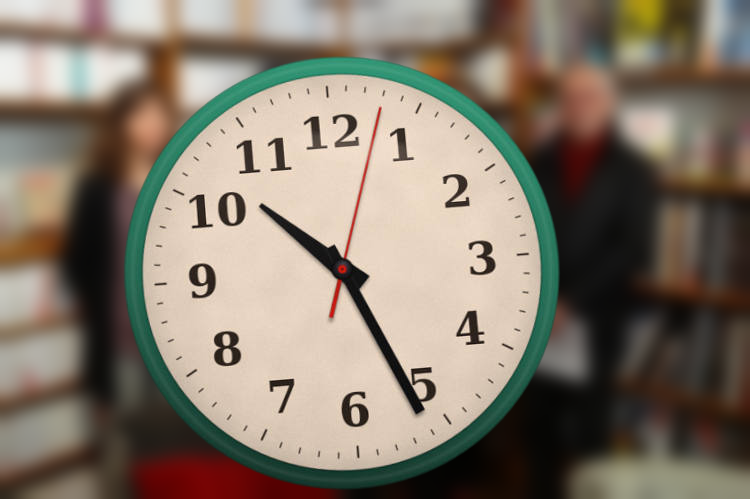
10.26.03
